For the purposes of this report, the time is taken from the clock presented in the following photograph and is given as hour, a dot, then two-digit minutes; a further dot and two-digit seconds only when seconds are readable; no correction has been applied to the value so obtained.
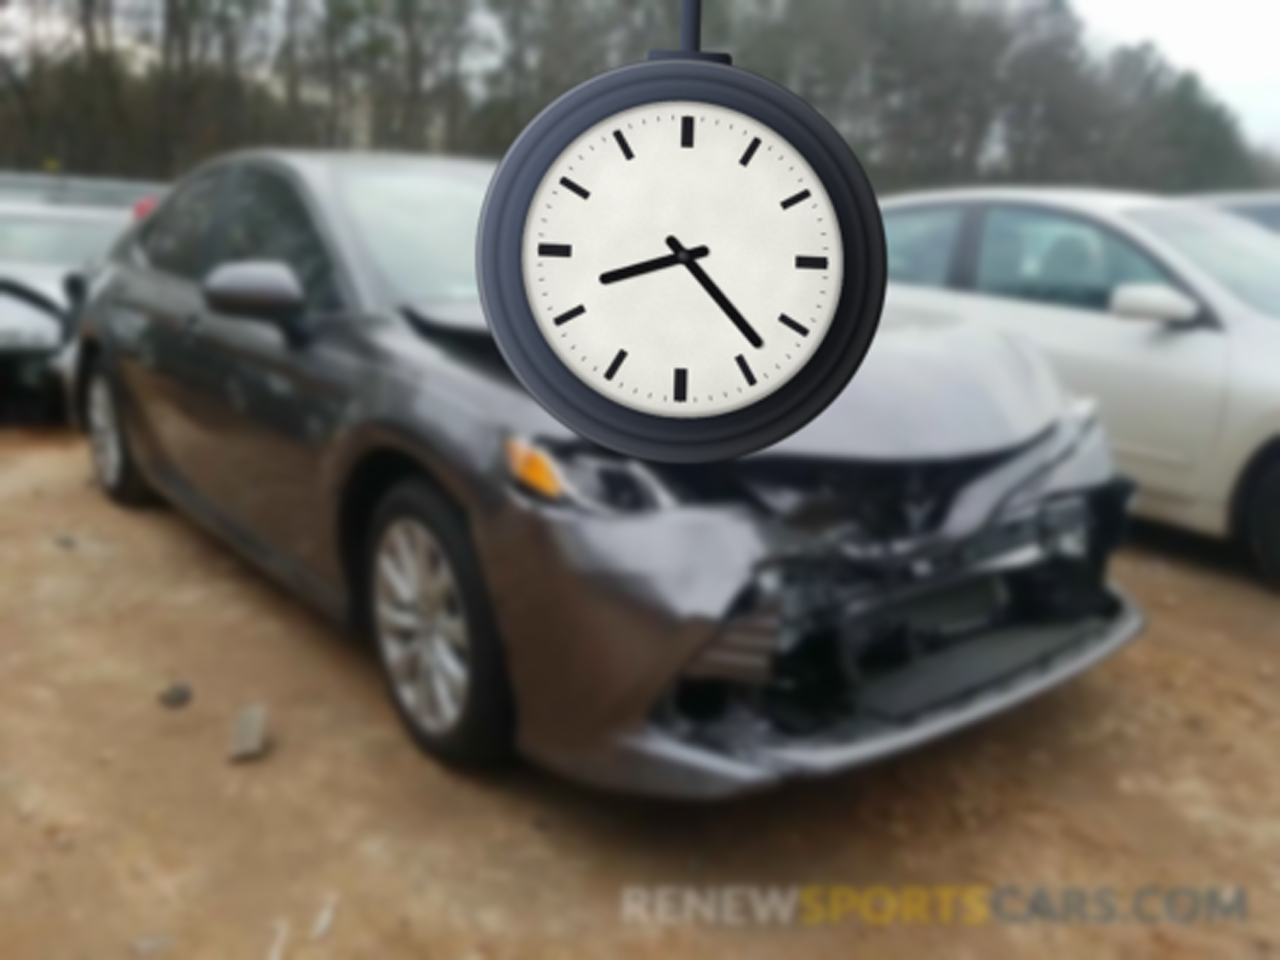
8.23
